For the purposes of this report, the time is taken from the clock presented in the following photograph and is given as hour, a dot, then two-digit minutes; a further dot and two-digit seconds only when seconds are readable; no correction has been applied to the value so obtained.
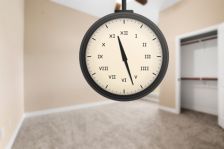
11.27
